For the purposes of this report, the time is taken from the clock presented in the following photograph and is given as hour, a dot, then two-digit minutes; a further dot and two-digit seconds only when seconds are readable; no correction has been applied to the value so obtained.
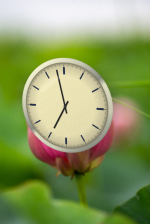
6.58
